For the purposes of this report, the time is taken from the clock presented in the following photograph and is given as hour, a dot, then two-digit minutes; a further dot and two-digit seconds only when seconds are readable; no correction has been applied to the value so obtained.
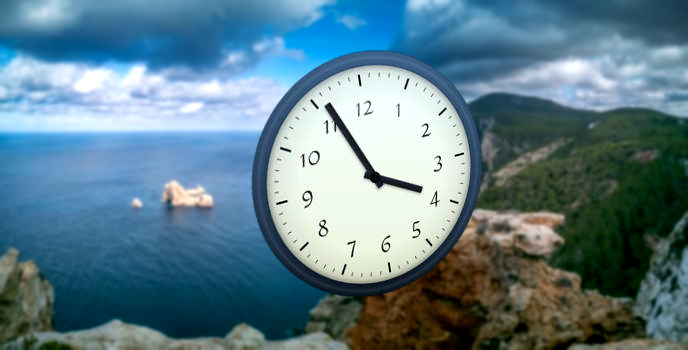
3.56
